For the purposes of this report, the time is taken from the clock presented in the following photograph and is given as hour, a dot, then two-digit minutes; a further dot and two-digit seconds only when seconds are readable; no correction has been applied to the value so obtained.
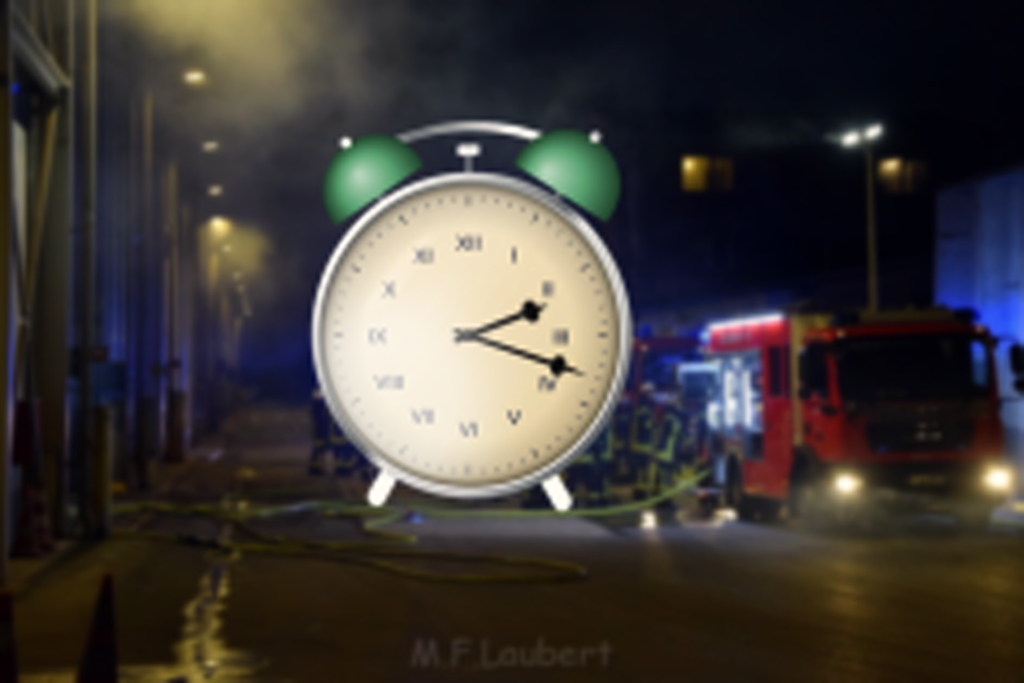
2.18
